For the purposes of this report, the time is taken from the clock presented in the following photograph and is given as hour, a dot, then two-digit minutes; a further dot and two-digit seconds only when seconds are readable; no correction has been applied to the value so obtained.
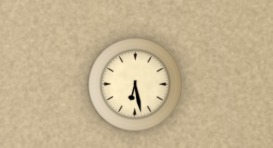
6.28
